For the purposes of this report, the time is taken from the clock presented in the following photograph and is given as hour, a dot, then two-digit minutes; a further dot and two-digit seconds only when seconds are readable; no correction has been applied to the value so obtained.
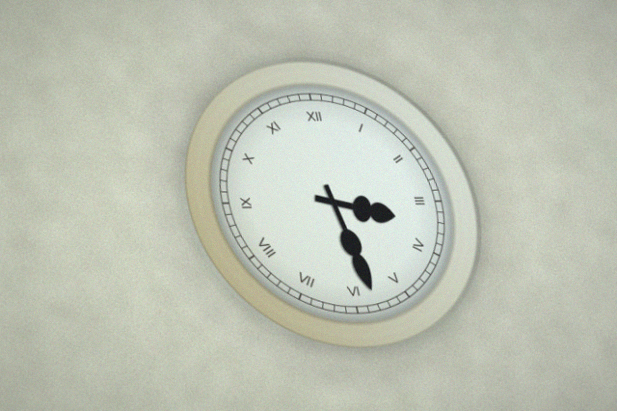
3.28
